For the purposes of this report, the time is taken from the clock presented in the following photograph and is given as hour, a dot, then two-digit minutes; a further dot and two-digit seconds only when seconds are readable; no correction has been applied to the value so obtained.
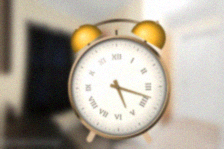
5.18
